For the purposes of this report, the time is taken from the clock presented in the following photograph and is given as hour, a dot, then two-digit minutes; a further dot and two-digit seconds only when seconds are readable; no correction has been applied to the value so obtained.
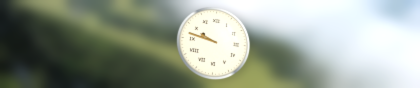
9.47
